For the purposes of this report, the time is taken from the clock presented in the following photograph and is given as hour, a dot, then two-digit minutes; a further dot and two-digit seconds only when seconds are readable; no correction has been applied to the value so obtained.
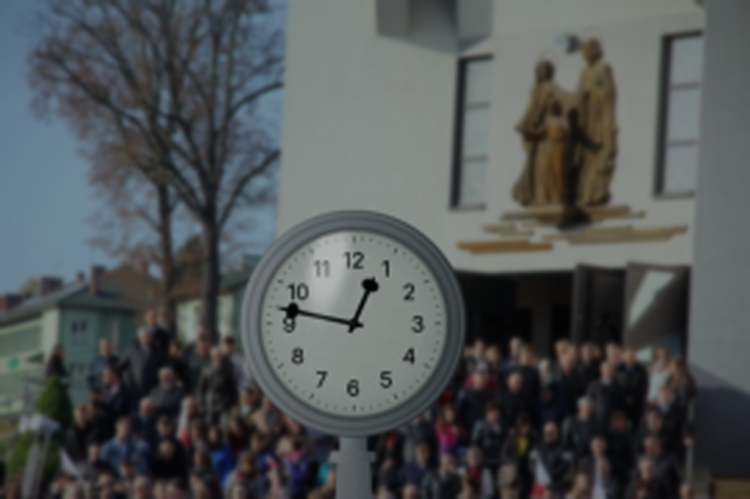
12.47
